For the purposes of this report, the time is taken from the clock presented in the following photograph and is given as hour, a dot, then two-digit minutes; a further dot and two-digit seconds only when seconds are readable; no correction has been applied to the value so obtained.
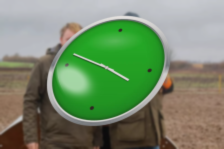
3.48
